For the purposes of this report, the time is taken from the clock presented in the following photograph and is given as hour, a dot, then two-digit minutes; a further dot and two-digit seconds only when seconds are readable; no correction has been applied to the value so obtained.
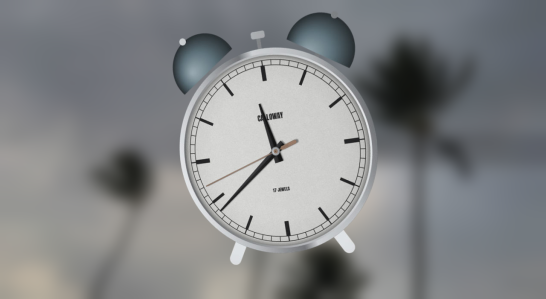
11.38.42
